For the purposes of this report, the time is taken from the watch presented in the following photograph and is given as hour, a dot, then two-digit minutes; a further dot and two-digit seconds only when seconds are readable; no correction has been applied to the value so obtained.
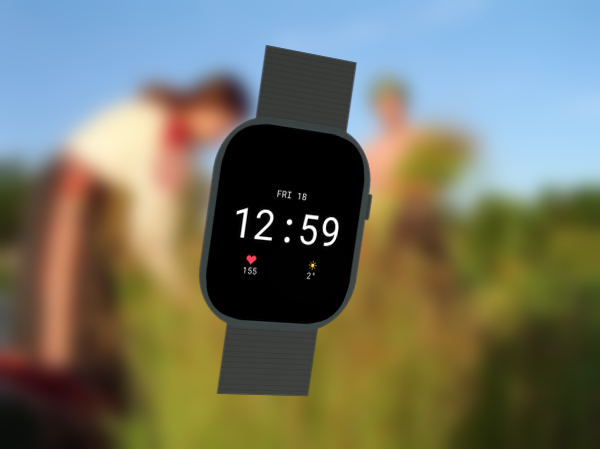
12.59
